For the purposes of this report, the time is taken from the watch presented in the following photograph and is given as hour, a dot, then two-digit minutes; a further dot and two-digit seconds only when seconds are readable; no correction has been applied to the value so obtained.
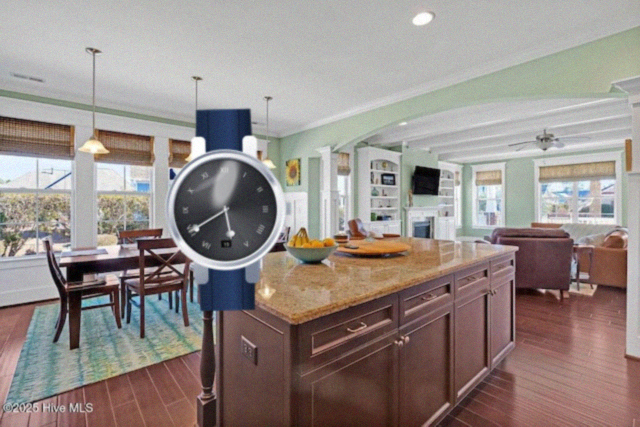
5.40
